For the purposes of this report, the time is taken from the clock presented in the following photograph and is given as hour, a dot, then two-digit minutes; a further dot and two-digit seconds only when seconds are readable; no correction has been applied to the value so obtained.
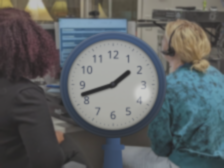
1.42
